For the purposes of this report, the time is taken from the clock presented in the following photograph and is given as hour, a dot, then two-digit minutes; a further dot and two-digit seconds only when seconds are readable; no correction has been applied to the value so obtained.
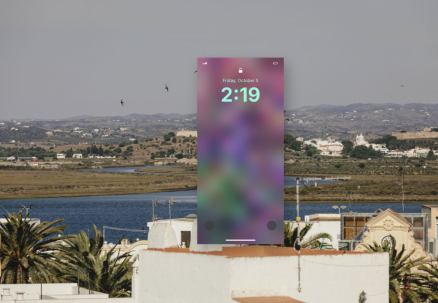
2.19
